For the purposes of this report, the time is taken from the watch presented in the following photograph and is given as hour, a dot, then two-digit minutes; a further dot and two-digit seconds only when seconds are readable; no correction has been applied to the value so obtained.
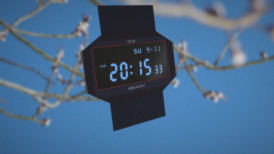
20.15
